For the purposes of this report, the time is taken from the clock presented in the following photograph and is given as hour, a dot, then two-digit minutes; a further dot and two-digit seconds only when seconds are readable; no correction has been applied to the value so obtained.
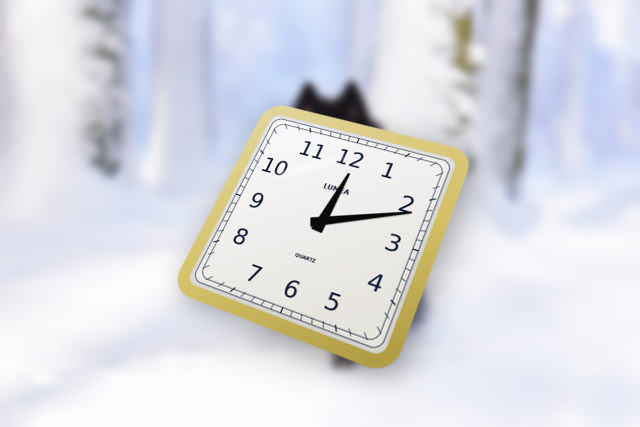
12.11
